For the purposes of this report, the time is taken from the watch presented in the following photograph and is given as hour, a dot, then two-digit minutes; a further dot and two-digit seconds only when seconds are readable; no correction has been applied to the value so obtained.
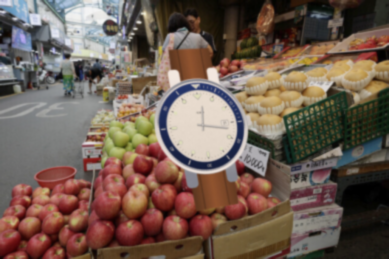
12.17
